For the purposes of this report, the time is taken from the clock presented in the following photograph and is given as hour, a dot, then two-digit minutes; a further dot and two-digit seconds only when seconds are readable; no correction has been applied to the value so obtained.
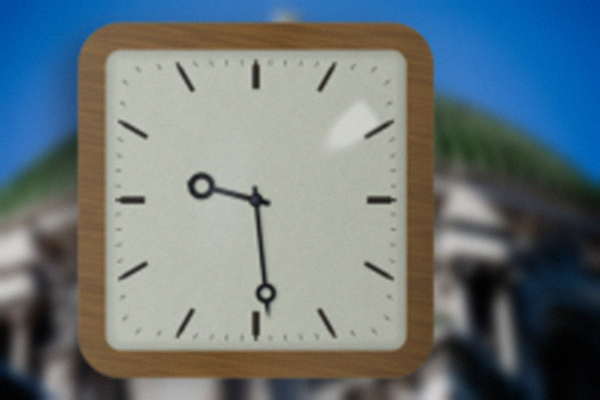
9.29
